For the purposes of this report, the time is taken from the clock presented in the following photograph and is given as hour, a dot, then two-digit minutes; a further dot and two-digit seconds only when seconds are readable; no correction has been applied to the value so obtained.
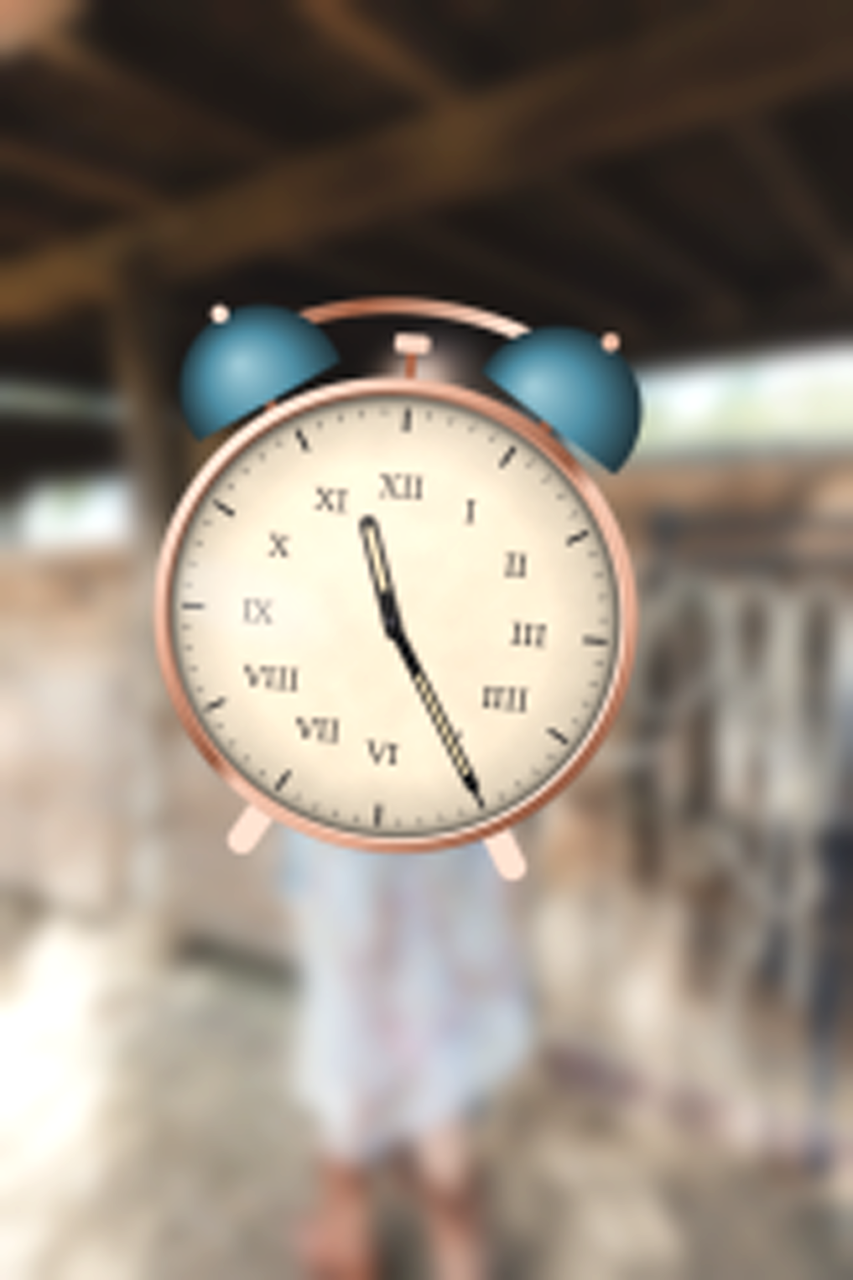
11.25
